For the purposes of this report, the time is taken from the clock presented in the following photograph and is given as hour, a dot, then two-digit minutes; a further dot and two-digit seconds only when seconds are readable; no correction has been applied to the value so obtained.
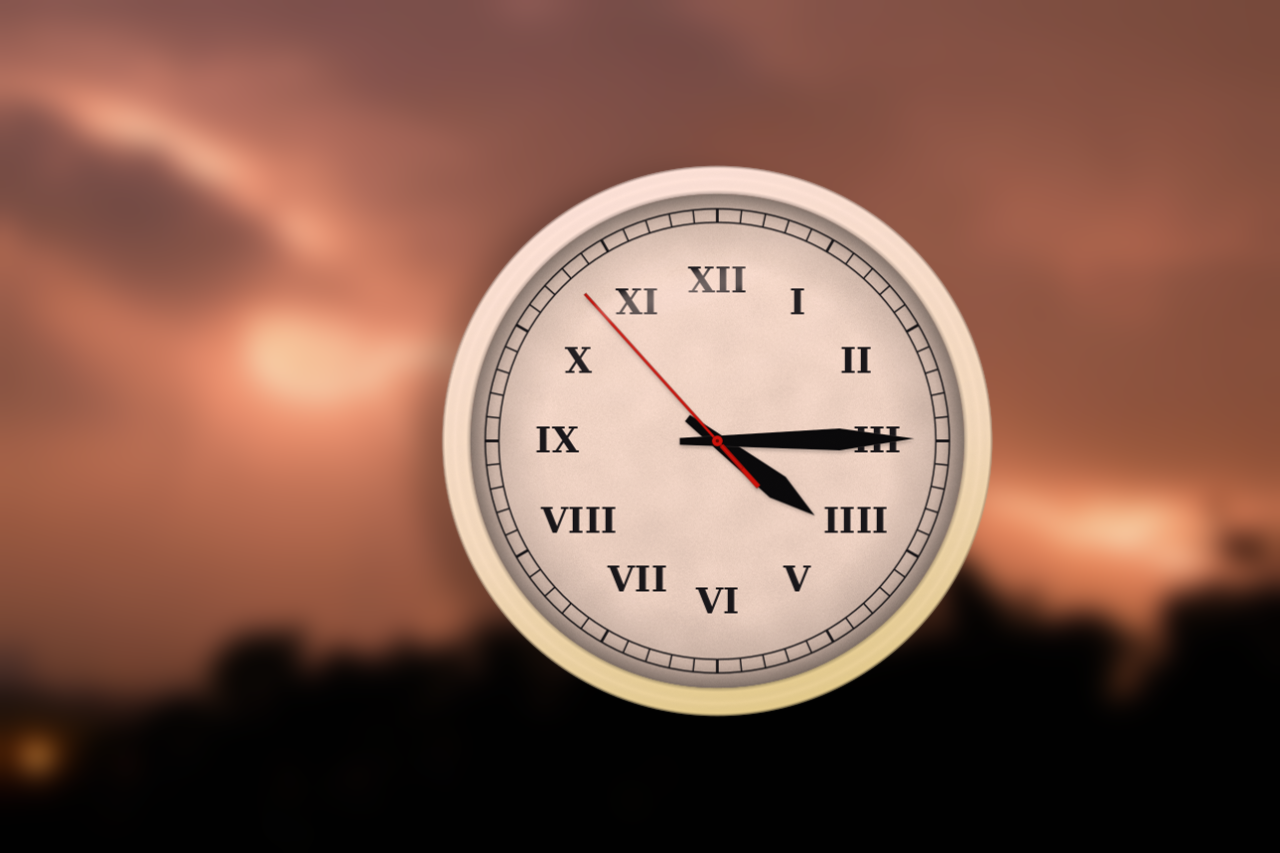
4.14.53
